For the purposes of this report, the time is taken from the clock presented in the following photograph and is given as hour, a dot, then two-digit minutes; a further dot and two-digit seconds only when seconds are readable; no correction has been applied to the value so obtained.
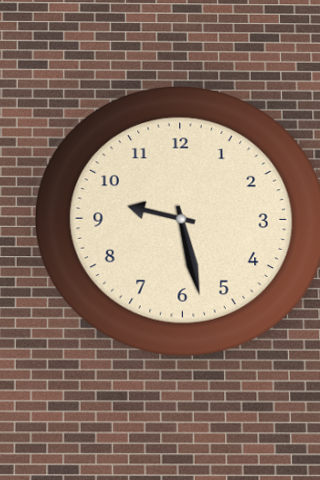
9.28
